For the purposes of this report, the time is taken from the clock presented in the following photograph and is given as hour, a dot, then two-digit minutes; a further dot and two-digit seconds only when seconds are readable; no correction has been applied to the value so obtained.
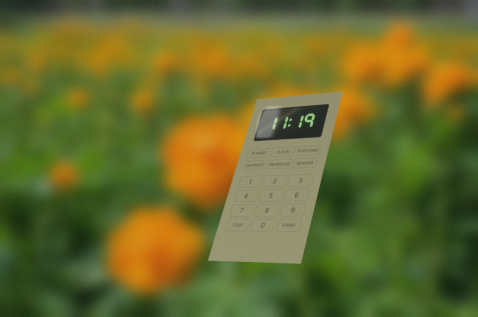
11.19
